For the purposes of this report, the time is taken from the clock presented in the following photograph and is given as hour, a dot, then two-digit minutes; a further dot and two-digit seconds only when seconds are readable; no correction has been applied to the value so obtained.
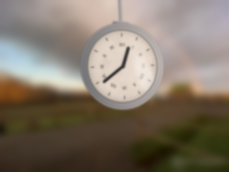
12.39
